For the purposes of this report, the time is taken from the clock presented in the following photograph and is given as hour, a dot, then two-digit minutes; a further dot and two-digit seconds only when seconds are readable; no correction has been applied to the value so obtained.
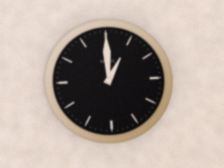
1.00
